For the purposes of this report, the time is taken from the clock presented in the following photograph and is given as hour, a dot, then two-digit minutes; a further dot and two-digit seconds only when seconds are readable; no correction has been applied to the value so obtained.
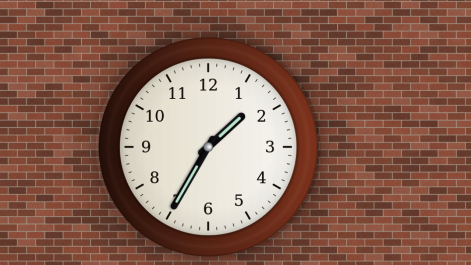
1.35
